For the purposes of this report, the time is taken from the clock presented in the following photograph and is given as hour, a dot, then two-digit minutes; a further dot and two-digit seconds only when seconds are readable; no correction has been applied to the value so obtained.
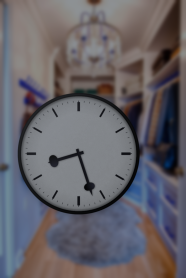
8.27
